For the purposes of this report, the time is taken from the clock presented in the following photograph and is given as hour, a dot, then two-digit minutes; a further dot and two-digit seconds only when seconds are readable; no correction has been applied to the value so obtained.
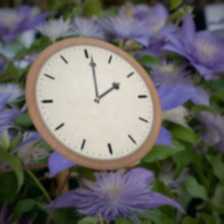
2.01
